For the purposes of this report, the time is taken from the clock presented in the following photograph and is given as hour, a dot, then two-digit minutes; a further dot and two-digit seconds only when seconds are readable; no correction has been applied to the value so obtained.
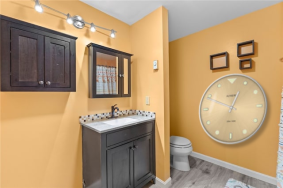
12.49
